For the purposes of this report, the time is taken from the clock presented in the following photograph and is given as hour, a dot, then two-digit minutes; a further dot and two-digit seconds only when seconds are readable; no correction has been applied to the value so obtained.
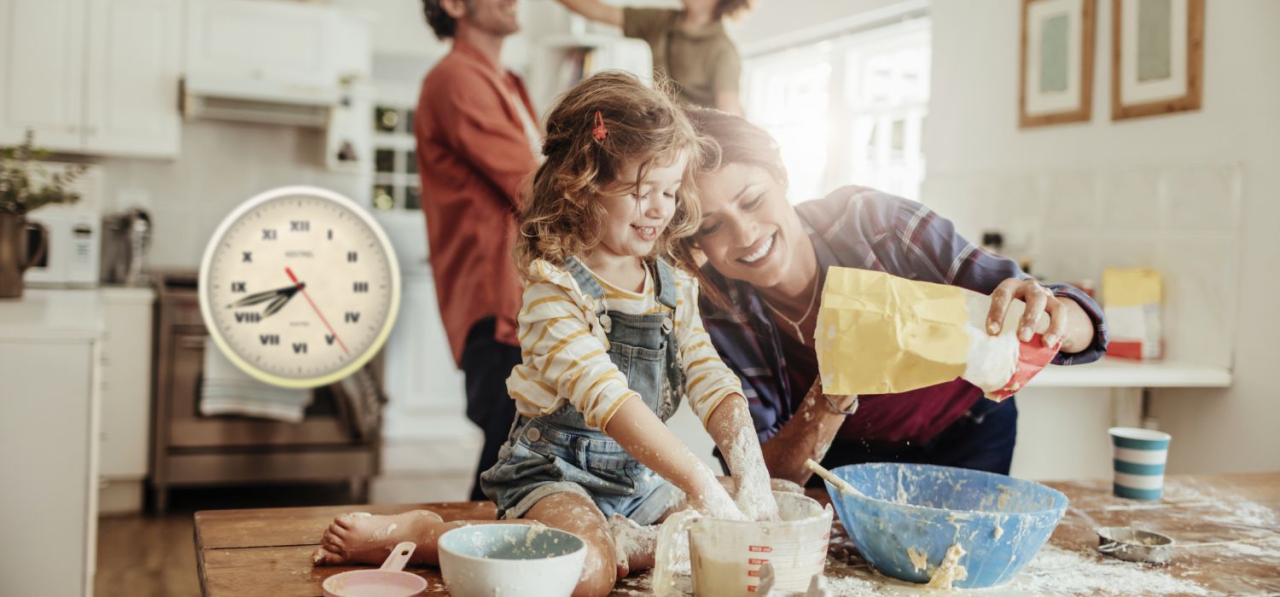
7.42.24
